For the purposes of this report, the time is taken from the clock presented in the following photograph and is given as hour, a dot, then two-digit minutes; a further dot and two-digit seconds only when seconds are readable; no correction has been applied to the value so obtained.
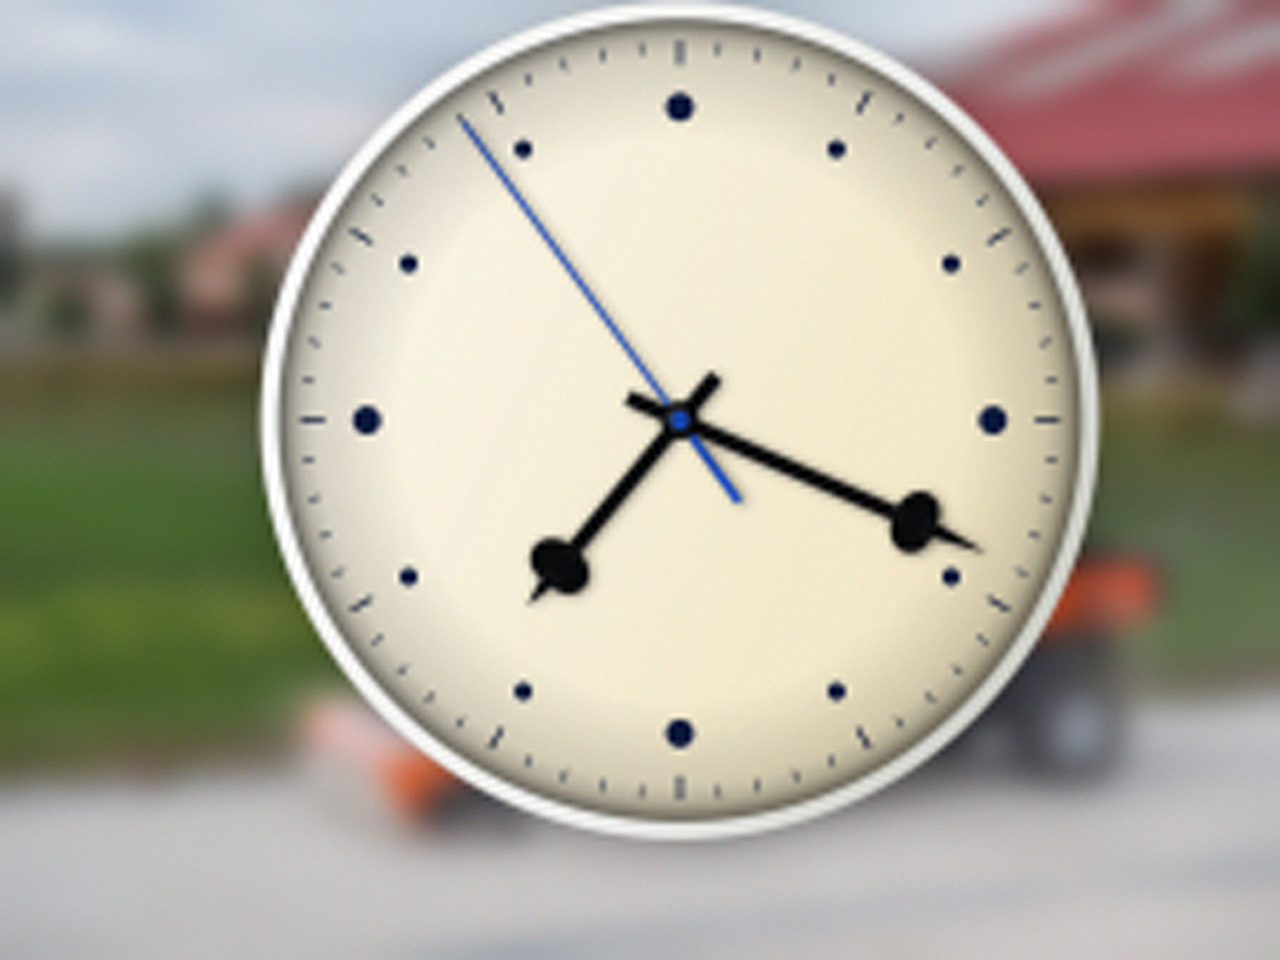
7.18.54
